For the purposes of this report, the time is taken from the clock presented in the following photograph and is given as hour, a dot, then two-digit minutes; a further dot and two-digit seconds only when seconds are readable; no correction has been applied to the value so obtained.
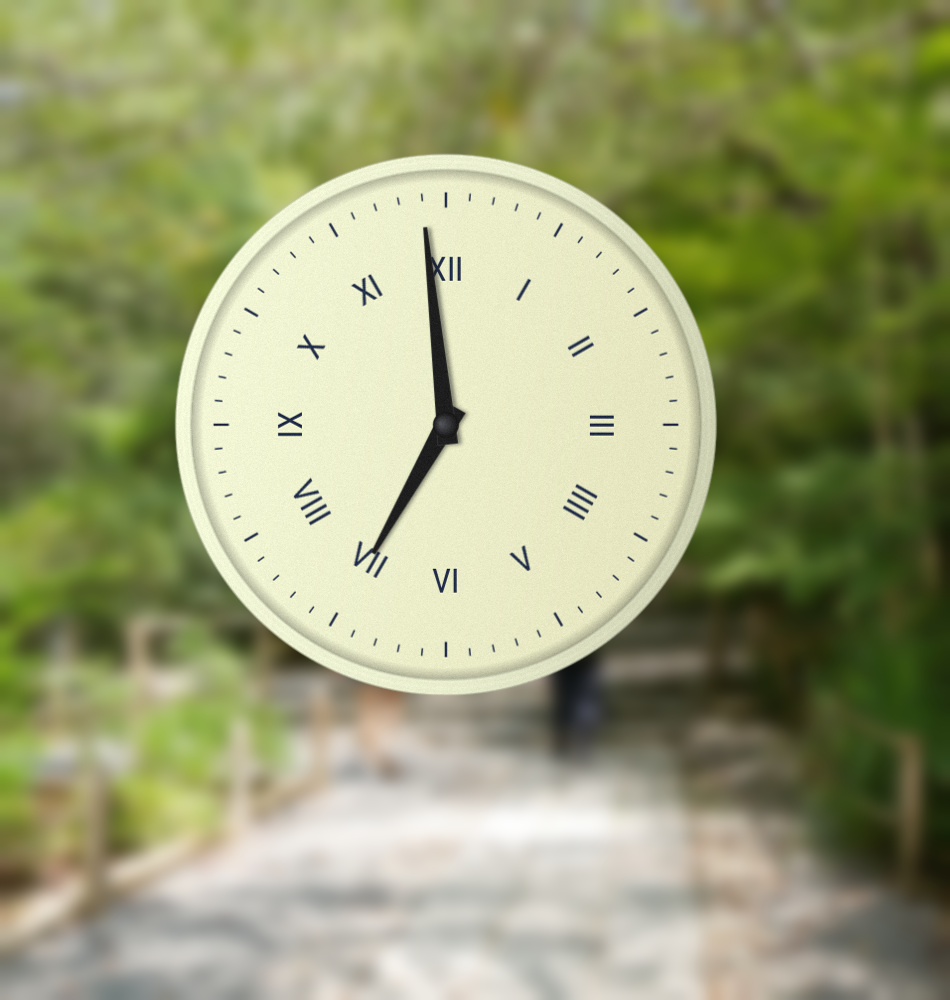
6.59
